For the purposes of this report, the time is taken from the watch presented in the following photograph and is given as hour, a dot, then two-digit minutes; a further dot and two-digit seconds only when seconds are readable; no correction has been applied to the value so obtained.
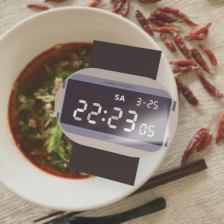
22.23.05
